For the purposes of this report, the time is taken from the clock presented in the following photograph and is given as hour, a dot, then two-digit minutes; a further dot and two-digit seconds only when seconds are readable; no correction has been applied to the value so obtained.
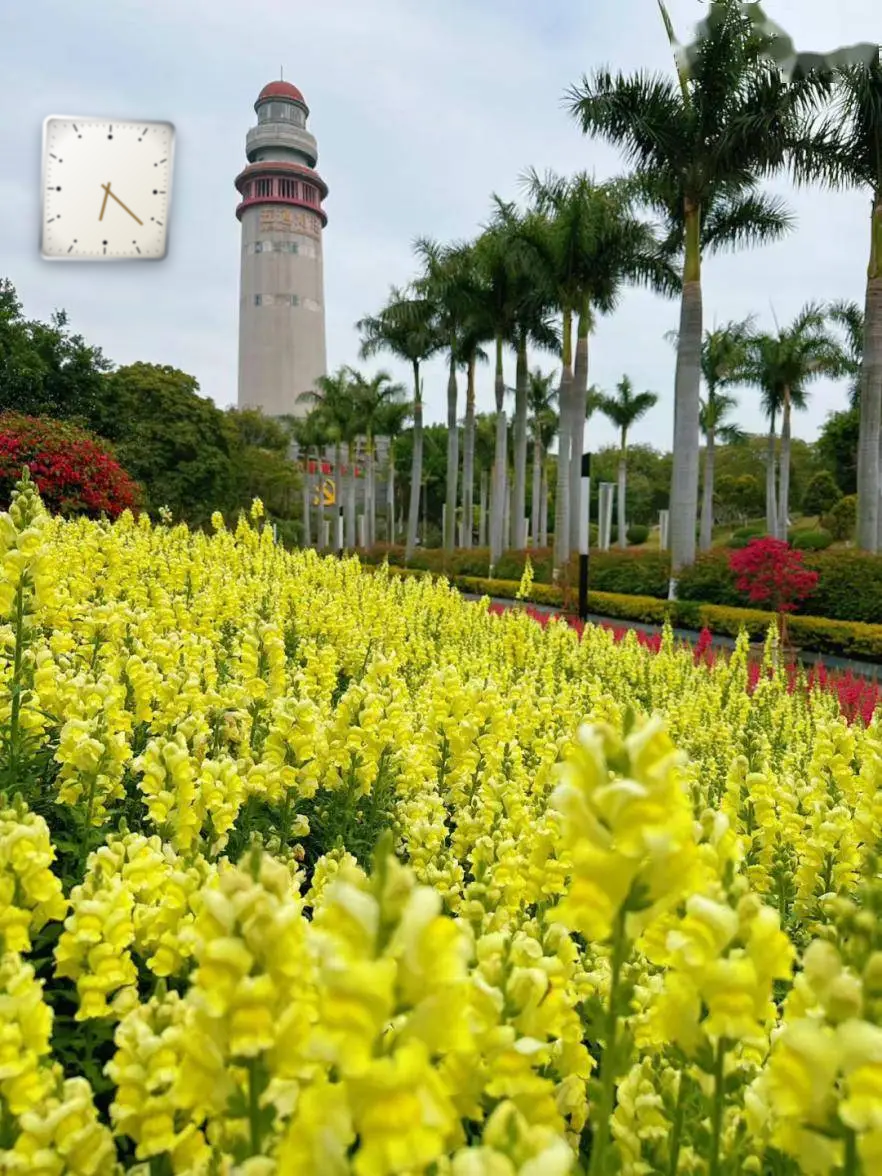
6.22
